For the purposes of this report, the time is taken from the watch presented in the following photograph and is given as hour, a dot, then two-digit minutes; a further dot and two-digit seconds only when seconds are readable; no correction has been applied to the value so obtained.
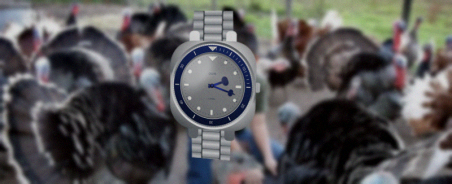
2.18
